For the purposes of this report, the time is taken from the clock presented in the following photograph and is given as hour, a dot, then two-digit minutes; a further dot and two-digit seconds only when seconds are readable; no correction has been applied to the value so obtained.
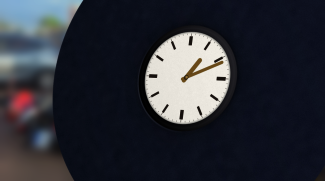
1.11
